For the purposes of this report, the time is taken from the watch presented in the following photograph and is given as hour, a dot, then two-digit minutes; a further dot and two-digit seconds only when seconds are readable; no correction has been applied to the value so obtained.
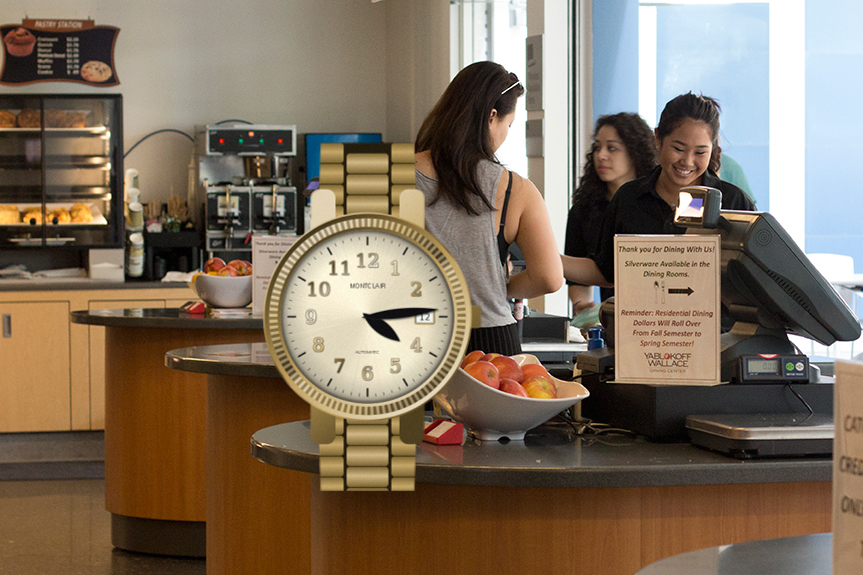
4.14
